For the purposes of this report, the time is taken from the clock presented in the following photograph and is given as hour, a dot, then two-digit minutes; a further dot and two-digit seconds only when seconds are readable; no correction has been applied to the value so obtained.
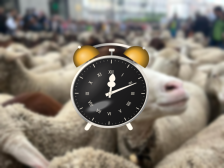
12.11
